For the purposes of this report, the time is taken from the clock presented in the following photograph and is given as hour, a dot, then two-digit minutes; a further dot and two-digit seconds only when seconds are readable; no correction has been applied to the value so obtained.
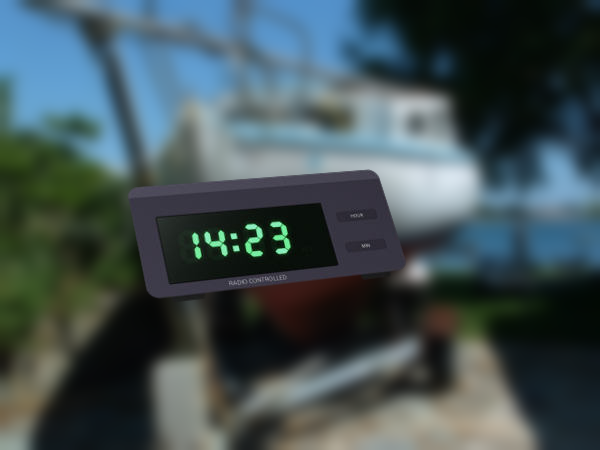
14.23
